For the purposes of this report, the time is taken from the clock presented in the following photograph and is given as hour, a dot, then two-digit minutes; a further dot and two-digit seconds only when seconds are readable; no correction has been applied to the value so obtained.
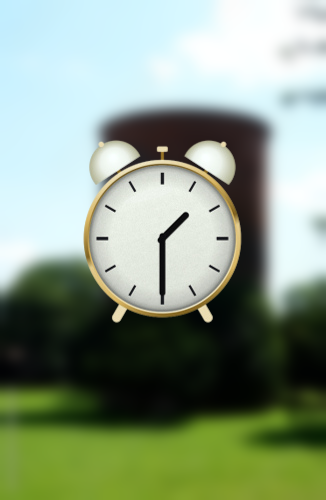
1.30
